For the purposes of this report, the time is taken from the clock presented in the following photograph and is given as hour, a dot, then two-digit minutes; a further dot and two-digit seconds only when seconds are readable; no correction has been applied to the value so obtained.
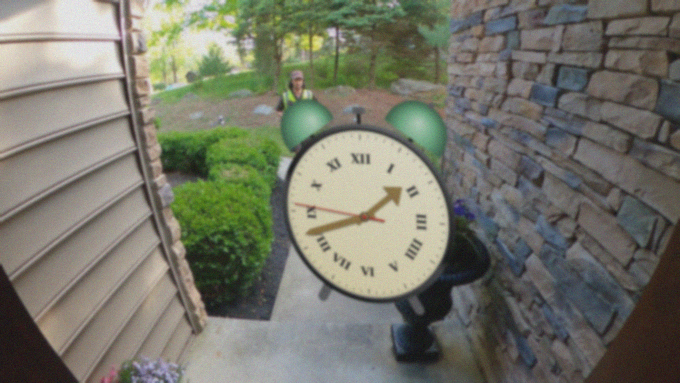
1.41.46
